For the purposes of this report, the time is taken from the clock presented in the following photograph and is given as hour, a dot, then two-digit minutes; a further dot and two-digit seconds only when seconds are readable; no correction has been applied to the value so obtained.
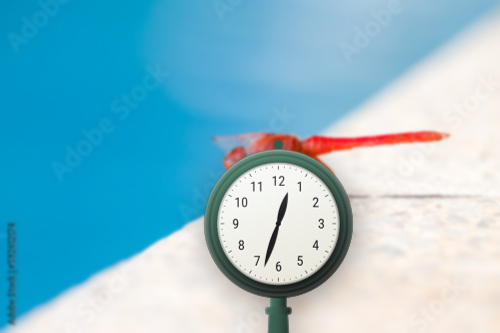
12.33
